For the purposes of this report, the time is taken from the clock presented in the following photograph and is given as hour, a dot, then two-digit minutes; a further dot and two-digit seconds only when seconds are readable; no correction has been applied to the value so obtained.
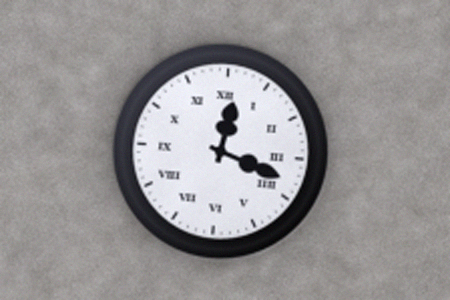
12.18
